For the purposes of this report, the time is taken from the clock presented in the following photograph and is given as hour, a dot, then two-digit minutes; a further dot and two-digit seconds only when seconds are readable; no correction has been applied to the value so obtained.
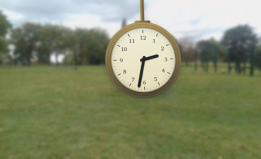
2.32
